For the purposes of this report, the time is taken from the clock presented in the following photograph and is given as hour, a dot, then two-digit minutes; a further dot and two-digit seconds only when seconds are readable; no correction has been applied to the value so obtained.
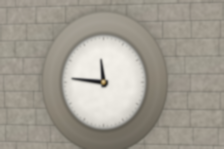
11.46
